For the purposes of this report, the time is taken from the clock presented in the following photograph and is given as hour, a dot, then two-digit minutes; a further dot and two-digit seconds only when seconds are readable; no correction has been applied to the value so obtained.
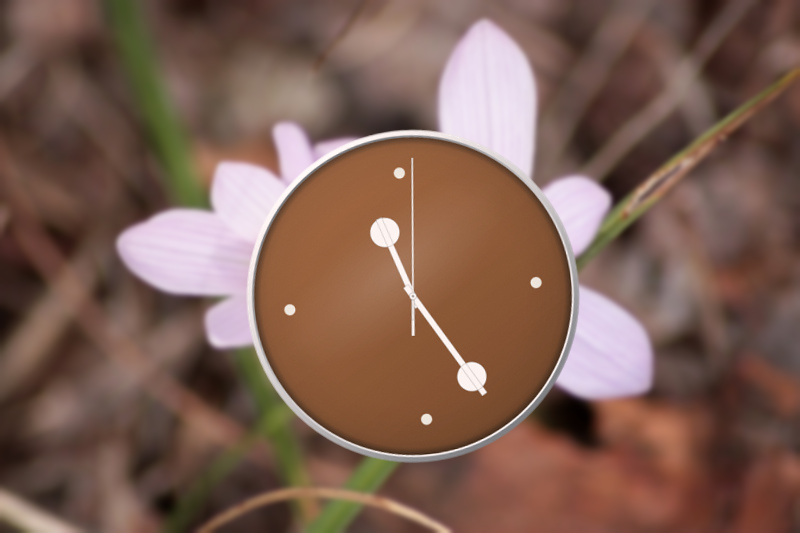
11.25.01
